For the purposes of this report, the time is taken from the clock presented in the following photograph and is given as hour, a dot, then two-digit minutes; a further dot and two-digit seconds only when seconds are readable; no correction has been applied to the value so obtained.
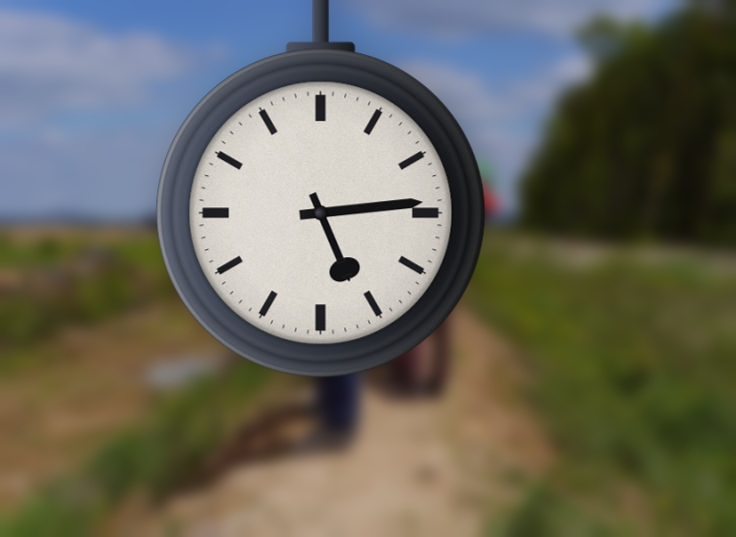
5.14
